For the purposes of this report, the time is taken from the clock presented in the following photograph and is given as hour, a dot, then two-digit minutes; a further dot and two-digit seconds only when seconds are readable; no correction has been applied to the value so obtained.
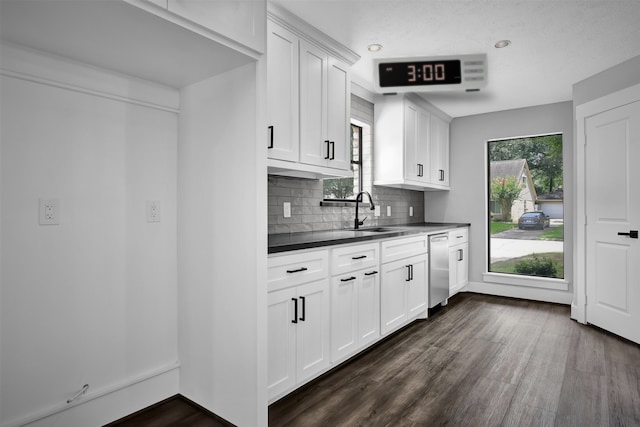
3.00
